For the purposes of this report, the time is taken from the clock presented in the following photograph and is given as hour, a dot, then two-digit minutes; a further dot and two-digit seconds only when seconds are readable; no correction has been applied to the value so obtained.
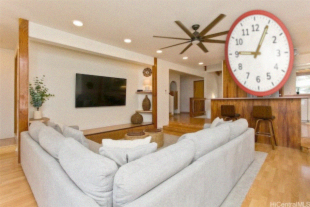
9.05
